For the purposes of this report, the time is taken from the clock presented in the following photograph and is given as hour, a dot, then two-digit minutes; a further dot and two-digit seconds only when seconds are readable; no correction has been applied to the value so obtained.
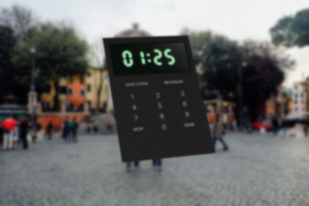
1.25
